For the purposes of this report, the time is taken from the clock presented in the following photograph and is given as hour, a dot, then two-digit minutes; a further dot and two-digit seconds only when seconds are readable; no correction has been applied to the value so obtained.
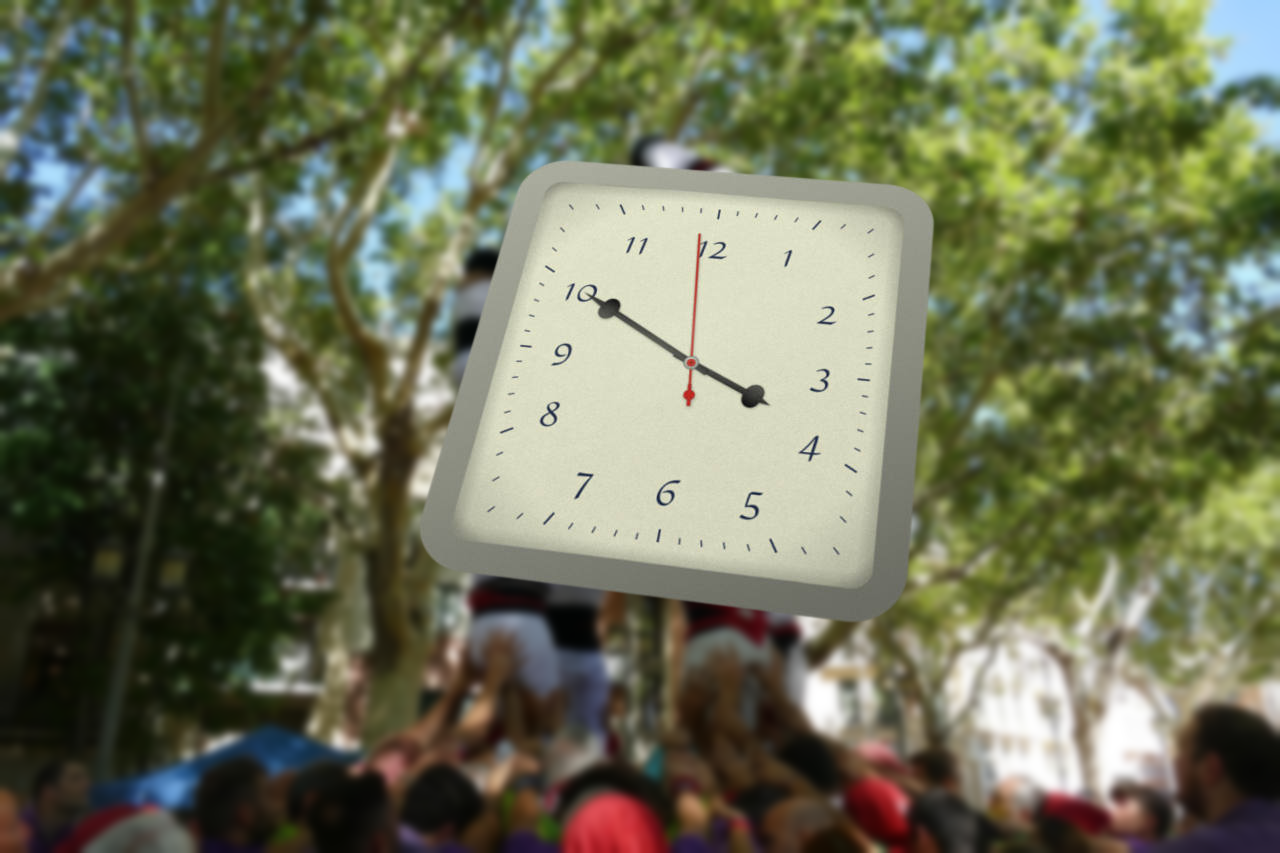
3.49.59
